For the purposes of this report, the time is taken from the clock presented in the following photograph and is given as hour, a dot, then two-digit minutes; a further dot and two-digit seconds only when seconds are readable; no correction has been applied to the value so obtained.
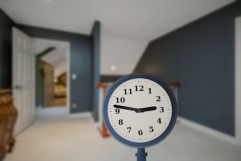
2.47
